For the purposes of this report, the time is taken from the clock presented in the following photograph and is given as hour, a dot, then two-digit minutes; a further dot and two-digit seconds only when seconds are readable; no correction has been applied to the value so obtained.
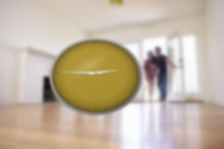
2.45
